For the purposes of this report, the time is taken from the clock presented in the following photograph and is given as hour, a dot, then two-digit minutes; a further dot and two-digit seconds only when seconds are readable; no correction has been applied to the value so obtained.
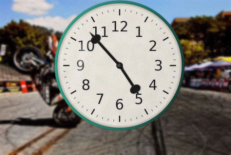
4.53
